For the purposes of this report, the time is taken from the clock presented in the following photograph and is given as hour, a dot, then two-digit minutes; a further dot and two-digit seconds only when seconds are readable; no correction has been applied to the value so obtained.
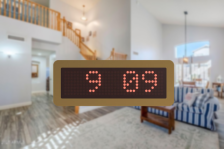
9.09
